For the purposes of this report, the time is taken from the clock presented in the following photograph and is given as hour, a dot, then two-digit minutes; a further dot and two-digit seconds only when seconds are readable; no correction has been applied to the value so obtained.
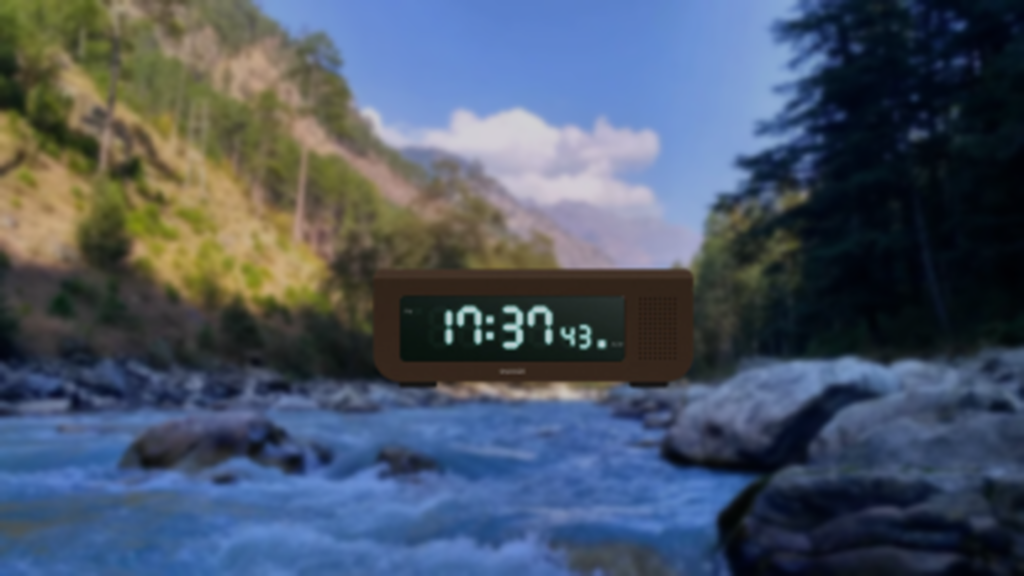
17.37.43
